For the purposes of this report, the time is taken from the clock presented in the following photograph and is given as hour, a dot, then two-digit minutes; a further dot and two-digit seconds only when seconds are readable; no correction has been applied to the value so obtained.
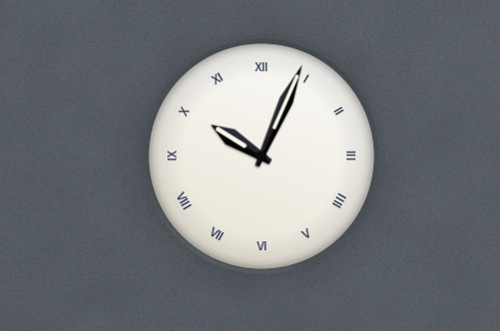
10.04
